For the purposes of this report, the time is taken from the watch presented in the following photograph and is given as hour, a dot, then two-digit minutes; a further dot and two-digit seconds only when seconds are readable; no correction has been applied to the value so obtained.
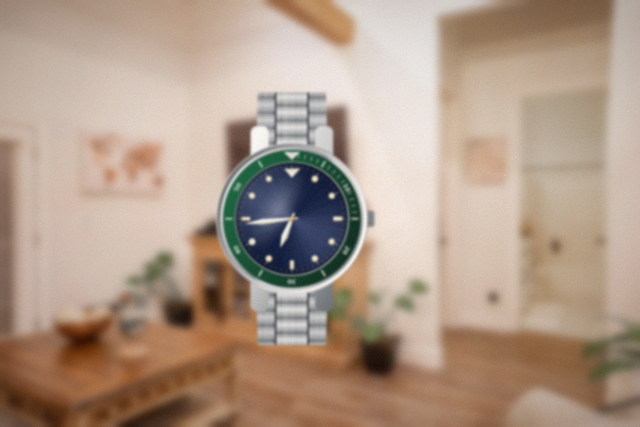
6.44
